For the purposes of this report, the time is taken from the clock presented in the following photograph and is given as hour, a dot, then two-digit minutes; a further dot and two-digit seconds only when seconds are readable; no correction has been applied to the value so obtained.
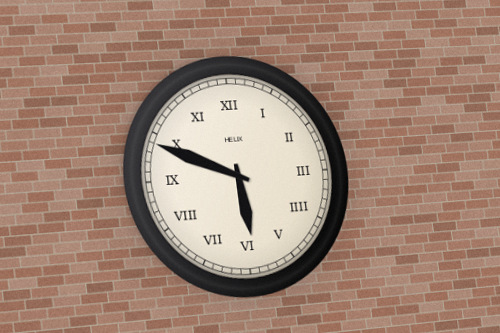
5.49
